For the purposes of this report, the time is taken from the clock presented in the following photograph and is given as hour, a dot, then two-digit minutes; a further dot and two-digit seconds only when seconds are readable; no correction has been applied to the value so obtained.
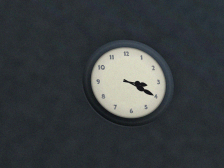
3.20
